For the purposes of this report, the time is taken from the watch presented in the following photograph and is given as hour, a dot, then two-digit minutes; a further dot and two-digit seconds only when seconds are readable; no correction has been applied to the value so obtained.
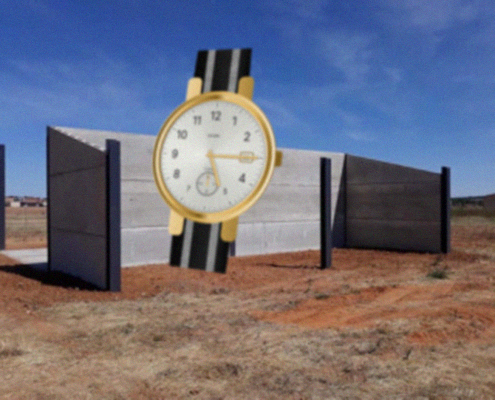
5.15
